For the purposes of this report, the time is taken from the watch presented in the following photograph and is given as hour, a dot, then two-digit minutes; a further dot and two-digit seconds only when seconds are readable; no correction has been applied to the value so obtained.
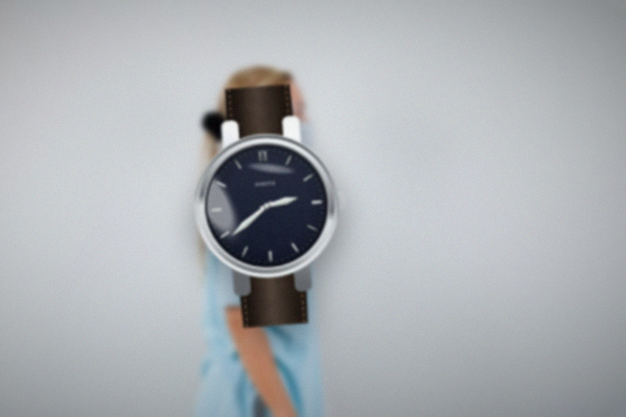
2.39
